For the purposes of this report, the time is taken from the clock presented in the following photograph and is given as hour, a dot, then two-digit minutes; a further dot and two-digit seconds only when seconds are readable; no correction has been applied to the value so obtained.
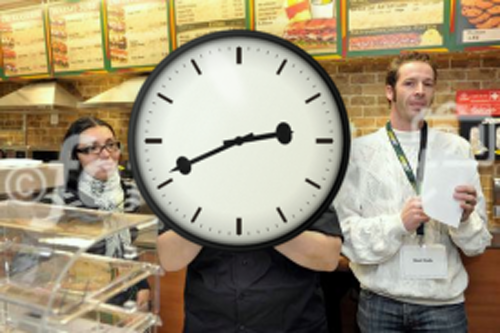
2.41
